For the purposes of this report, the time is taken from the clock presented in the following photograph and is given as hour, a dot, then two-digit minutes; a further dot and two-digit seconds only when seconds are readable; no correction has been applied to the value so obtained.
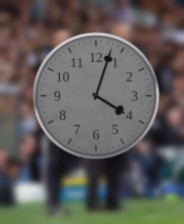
4.03
